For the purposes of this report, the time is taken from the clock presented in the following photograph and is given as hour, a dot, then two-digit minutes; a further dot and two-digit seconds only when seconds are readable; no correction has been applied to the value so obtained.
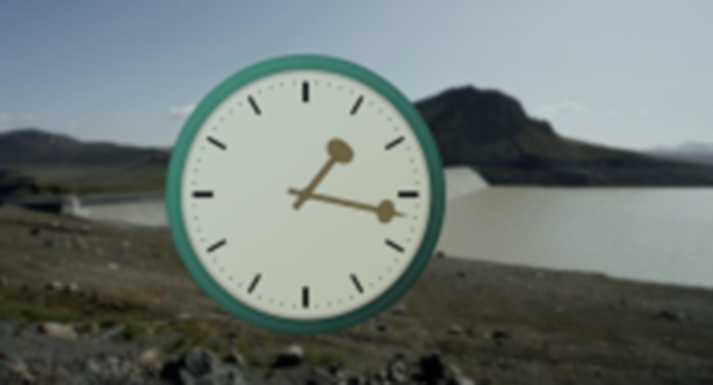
1.17
